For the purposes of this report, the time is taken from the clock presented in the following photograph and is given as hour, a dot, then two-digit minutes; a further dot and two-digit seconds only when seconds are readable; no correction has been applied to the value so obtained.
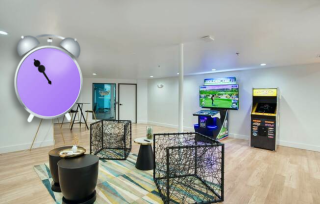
10.54
